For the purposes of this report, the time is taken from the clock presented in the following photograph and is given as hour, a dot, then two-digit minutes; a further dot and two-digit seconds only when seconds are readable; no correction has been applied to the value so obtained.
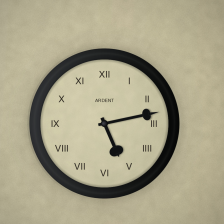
5.13
